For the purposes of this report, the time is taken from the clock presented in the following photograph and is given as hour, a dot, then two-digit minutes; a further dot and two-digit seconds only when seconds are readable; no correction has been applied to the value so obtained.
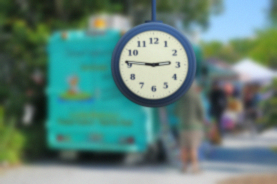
2.46
